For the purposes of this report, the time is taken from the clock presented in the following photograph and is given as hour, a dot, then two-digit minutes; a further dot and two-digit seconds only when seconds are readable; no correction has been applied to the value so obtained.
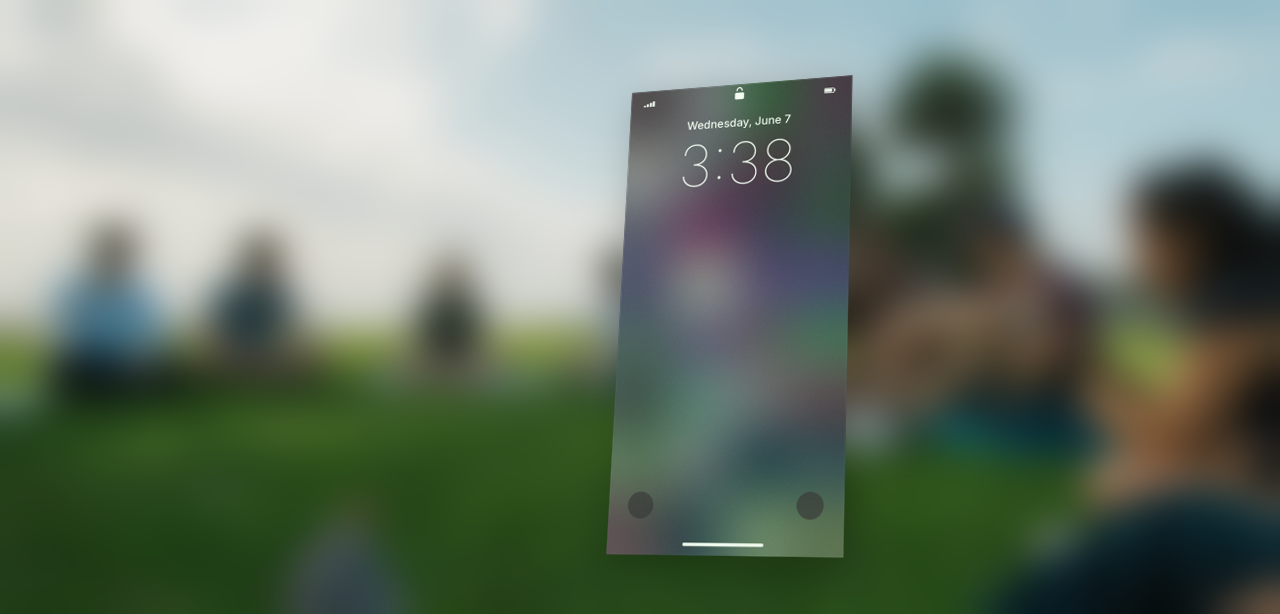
3.38
